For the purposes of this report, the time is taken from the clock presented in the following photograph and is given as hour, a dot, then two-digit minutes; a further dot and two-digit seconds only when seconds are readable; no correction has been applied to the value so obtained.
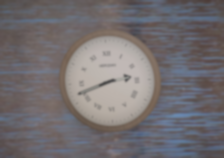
2.42
